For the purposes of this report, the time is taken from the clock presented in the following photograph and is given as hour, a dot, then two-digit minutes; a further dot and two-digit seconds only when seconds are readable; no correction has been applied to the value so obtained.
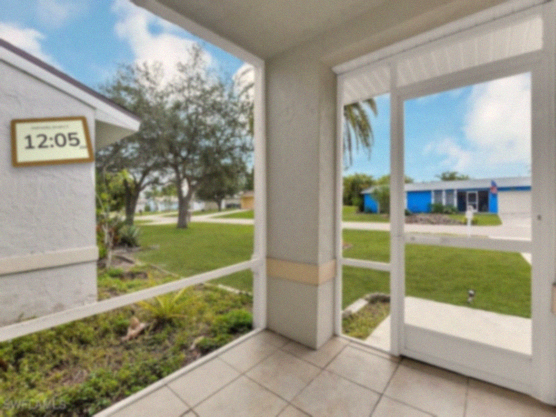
12.05
